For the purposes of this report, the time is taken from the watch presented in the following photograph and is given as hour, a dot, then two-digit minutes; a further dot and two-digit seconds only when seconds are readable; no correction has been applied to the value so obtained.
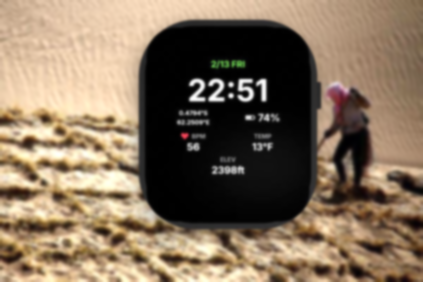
22.51
